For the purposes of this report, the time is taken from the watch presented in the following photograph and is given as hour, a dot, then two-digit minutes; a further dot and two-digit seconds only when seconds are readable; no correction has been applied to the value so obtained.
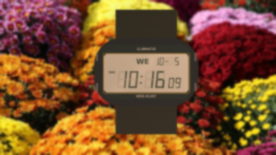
10.16.09
